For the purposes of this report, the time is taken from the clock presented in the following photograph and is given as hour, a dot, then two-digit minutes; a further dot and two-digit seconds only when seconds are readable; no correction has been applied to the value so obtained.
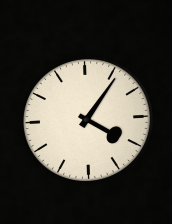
4.06
